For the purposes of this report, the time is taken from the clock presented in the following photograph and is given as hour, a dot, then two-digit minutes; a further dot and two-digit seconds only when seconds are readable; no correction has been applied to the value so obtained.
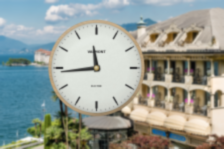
11.44
